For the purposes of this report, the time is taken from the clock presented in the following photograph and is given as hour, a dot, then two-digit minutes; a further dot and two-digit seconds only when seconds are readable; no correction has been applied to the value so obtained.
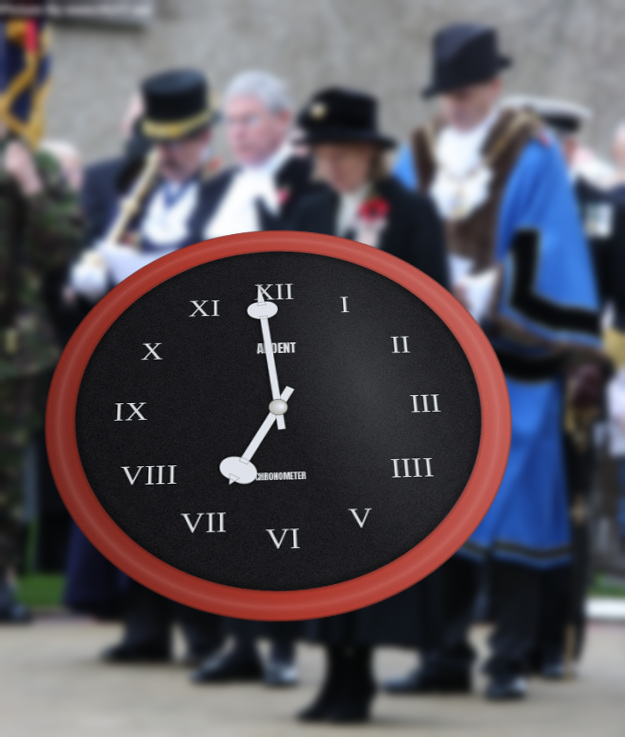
6.59
